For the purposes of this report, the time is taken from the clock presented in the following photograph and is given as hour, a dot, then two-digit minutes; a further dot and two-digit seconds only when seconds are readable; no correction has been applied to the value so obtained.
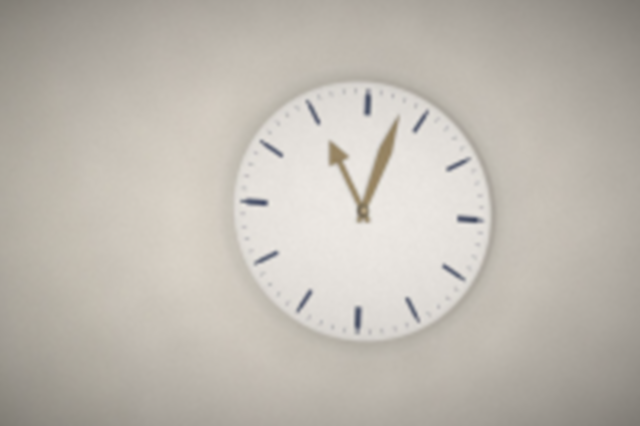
11.03
